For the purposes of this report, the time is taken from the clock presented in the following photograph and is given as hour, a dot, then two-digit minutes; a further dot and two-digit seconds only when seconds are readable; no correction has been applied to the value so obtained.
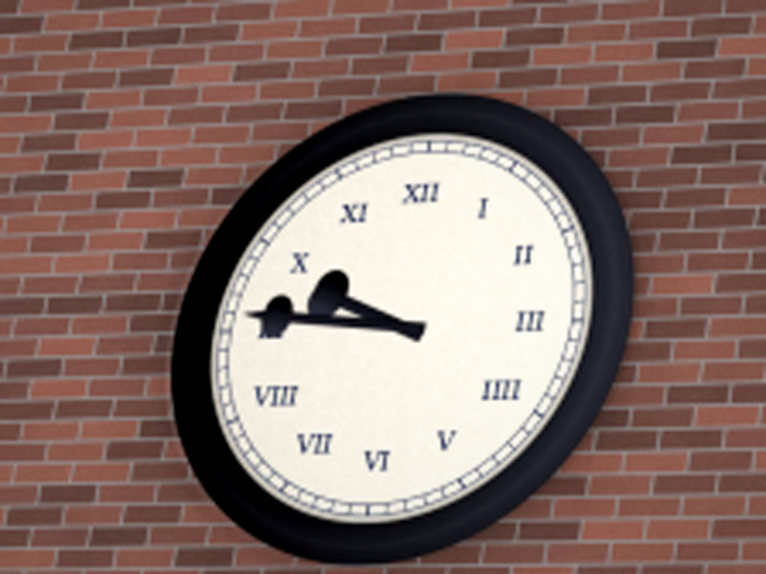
9.46
